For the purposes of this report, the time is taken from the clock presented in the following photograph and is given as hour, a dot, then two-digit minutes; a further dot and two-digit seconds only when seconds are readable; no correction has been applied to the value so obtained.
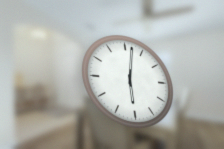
6.02
